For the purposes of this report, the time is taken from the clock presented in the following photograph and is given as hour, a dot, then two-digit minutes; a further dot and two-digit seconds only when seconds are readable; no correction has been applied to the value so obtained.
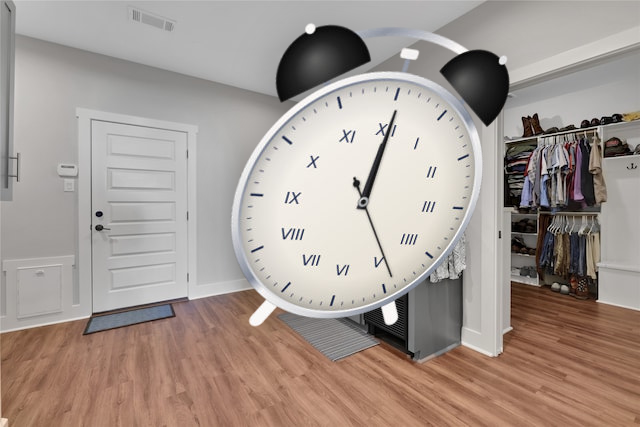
12.00.24
